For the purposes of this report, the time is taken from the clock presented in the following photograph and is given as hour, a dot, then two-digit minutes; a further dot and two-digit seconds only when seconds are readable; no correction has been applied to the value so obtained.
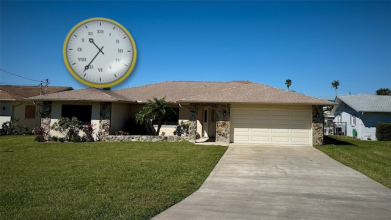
10.36
